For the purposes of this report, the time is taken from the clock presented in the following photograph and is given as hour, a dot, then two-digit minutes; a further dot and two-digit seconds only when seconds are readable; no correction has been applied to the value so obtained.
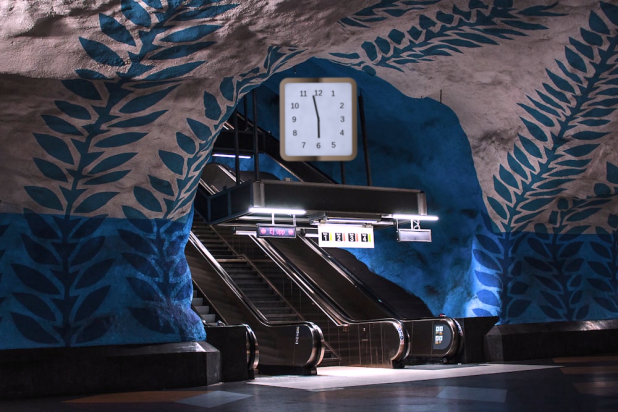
5.58
